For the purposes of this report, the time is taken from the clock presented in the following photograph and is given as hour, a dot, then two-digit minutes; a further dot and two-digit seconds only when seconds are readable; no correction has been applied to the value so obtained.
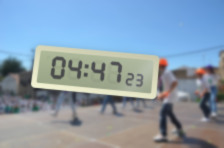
4.47.23
